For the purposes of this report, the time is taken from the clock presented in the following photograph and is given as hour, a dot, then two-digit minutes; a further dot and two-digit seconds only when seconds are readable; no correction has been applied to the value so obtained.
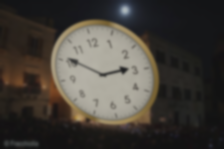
2.51
